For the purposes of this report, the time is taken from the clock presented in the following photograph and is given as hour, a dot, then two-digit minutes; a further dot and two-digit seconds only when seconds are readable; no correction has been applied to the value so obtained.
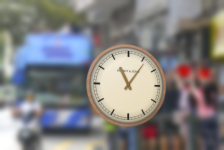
11.06
